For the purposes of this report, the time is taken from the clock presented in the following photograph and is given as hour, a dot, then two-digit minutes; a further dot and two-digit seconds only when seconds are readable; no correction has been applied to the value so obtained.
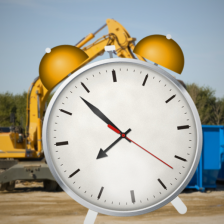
7.53.22
